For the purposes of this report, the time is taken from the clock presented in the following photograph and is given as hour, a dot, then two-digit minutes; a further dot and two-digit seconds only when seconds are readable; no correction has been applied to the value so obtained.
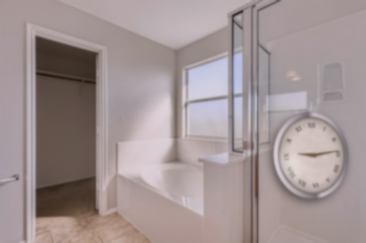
9.14
